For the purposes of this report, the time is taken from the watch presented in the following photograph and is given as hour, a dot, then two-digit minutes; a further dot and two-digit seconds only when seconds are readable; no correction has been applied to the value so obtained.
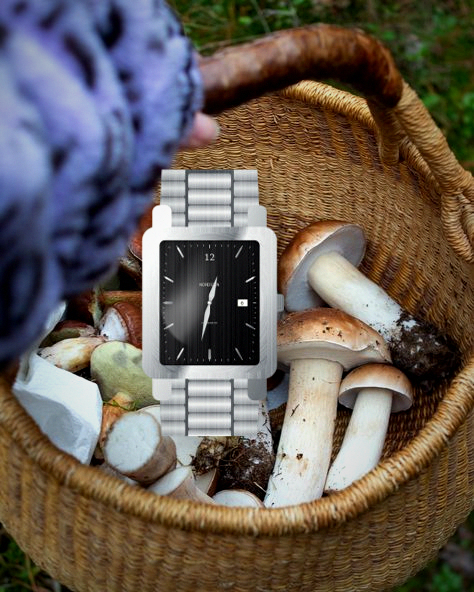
12.32
